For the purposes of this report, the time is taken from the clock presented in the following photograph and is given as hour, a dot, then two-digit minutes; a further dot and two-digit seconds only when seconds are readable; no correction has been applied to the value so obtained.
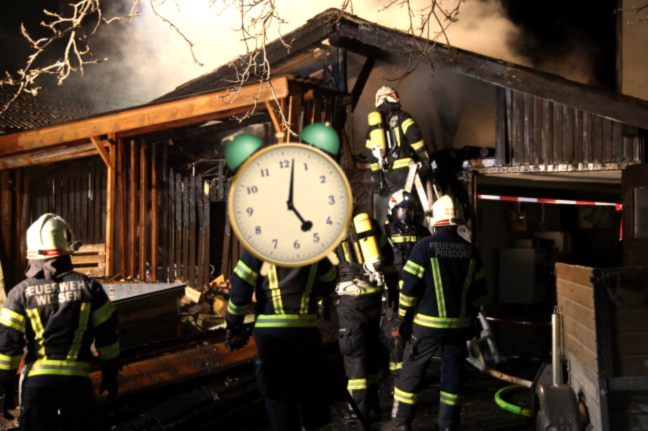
5.02
